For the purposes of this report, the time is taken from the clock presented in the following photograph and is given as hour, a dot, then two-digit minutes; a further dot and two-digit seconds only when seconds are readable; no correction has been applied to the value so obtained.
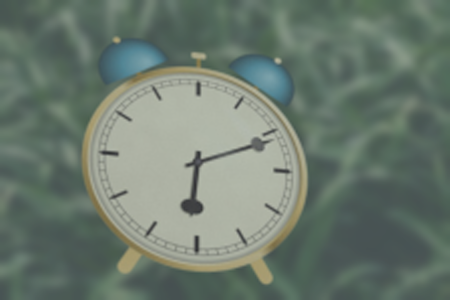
6.11
